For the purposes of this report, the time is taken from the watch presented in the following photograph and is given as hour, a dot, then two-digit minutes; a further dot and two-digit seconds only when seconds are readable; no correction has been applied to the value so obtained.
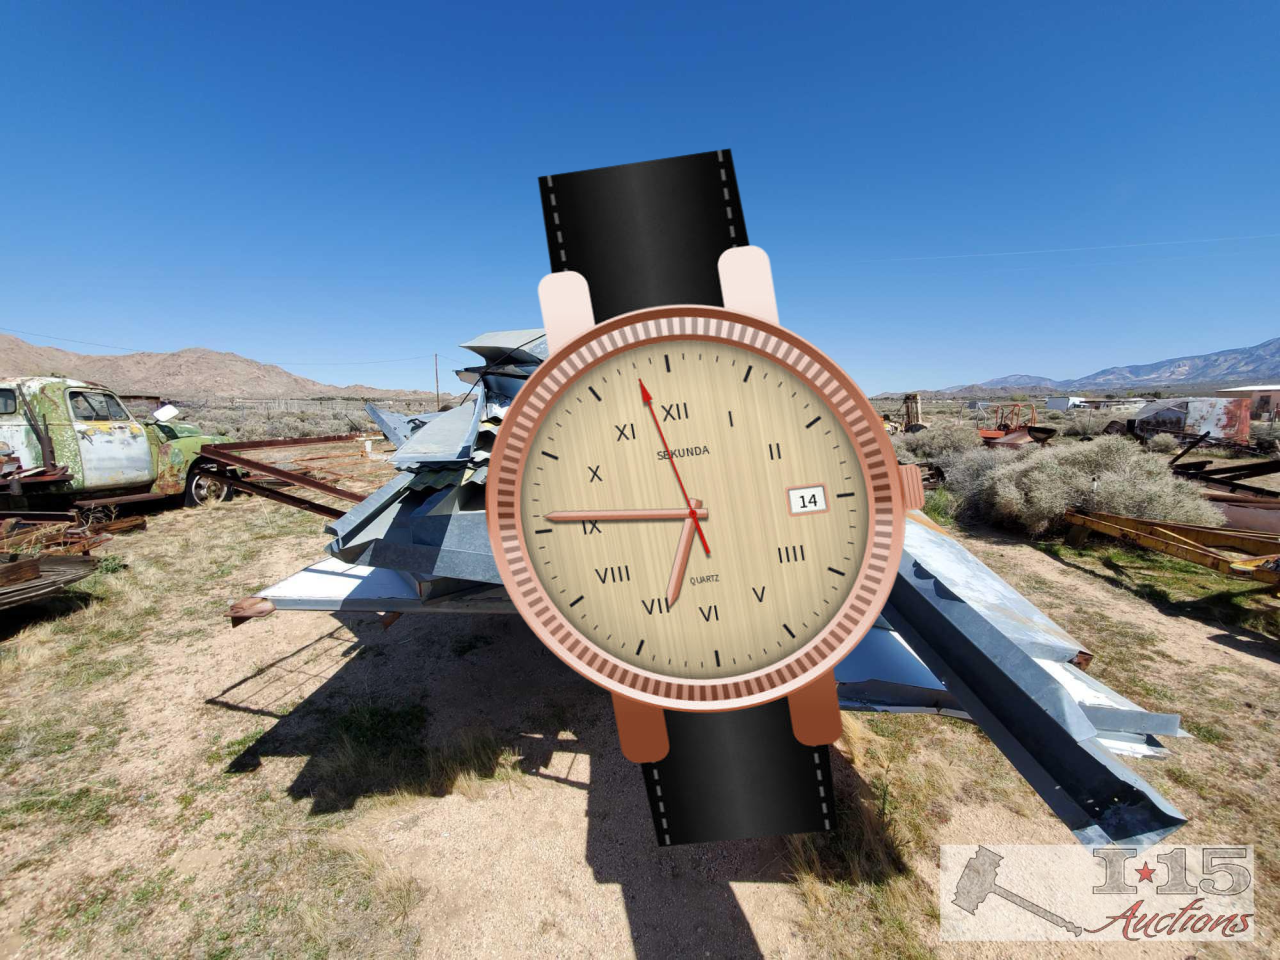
6.45.58
